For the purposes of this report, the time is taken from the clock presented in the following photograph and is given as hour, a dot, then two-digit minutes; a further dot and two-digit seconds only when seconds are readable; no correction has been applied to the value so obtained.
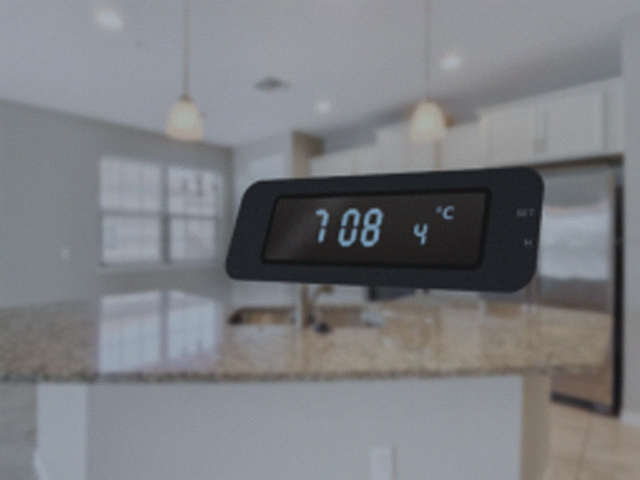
7.08
